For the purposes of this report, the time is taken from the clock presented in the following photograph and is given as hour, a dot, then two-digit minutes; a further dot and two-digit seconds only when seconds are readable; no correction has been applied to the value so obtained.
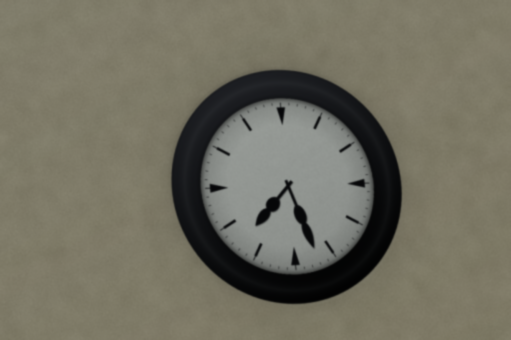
7.27
